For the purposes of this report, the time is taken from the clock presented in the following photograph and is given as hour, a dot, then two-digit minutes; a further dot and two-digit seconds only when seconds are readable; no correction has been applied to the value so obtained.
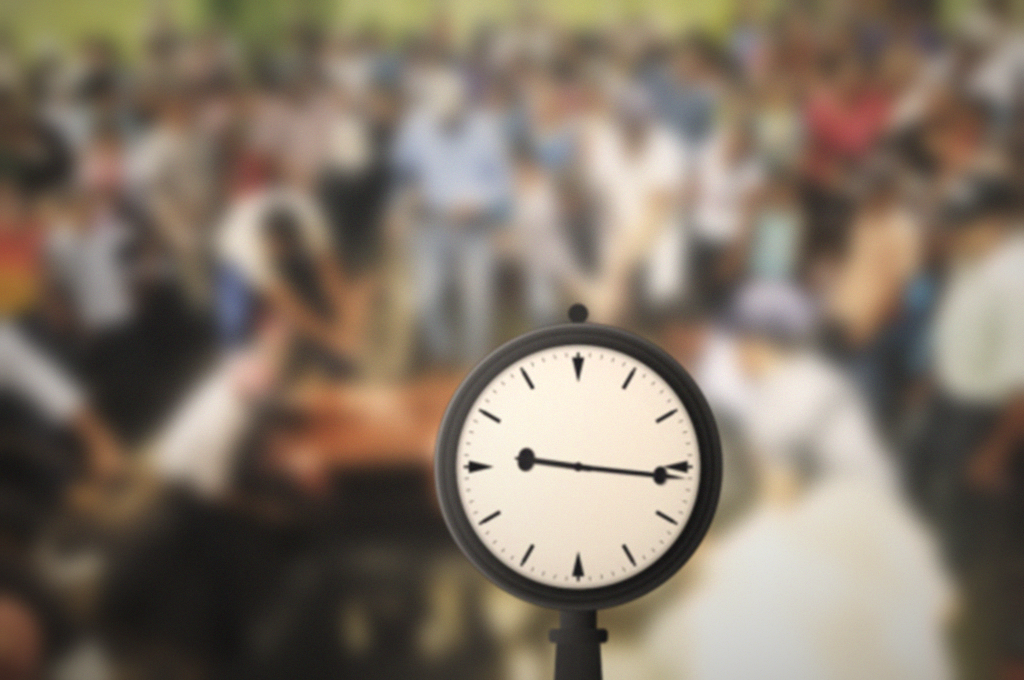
9.16
